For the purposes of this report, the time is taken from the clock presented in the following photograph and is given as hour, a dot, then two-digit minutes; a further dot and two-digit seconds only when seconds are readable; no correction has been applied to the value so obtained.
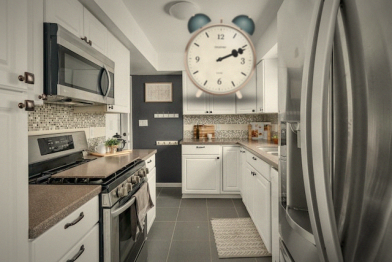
2.11
